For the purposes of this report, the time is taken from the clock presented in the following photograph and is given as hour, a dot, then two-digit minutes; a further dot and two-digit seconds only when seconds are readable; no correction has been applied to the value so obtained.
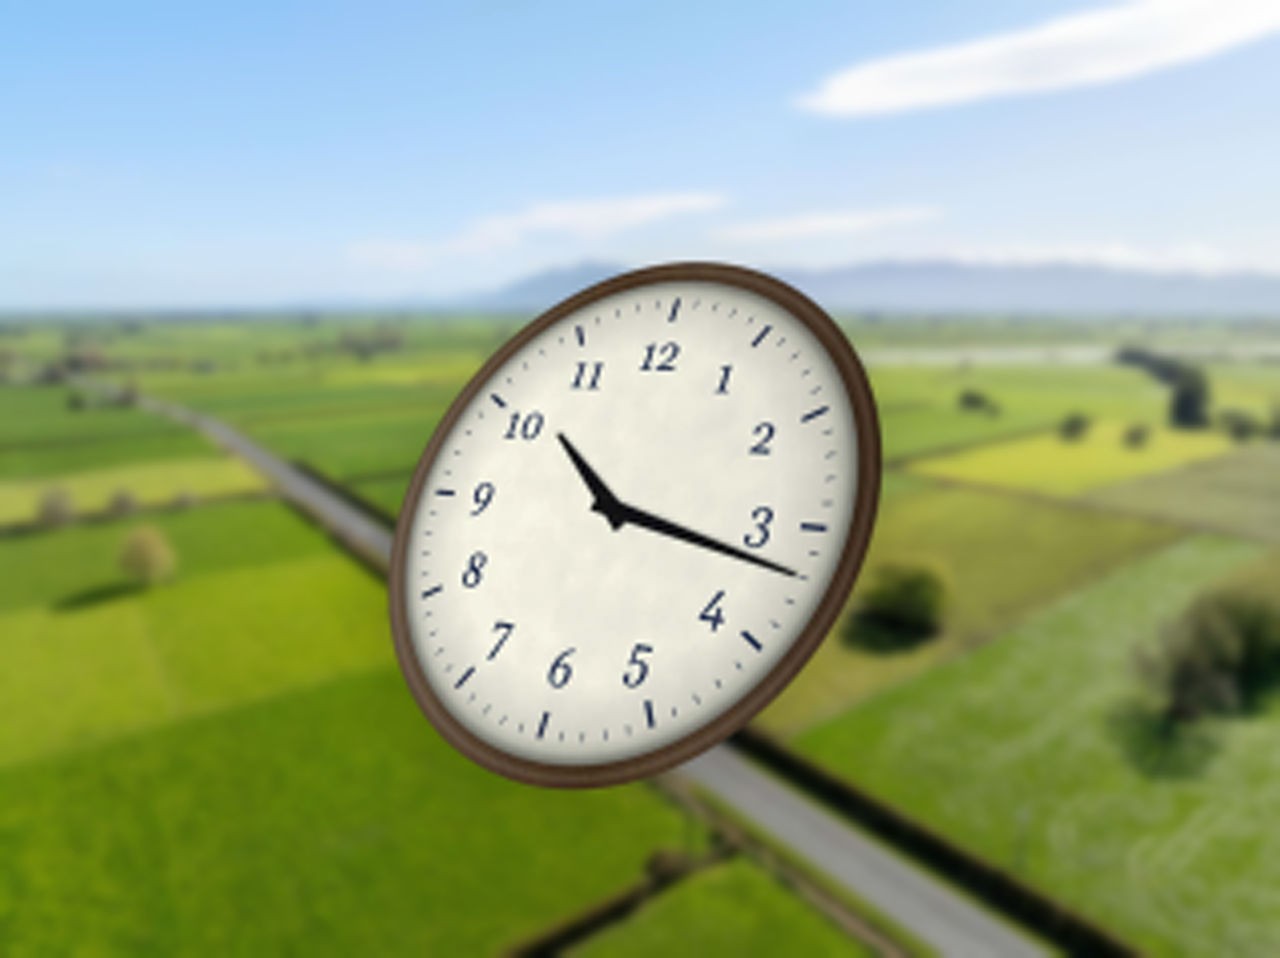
10.17
